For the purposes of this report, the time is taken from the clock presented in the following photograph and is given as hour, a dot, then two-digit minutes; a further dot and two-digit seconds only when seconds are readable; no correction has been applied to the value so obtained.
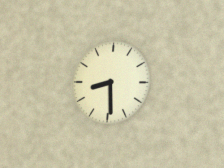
8.29
